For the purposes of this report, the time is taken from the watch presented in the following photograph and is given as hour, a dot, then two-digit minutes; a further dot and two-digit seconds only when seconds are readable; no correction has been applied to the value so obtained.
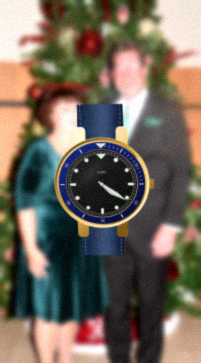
4.21
